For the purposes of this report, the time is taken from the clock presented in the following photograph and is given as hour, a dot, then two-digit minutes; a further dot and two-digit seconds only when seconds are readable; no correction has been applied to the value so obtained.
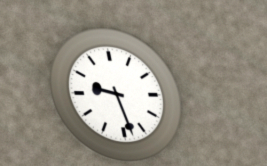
9.28
